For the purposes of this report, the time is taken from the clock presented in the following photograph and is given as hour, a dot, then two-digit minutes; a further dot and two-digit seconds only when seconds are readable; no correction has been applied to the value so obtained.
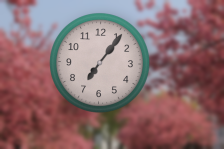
7.06
